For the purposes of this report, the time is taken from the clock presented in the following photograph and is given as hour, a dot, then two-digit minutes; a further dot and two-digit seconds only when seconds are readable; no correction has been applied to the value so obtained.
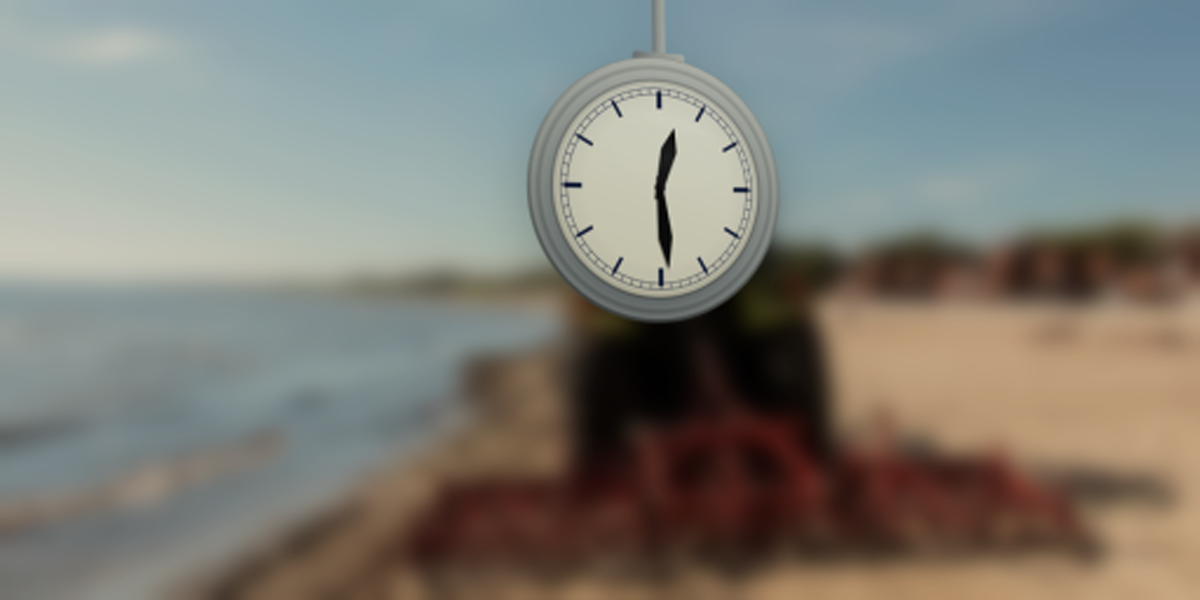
12.29
